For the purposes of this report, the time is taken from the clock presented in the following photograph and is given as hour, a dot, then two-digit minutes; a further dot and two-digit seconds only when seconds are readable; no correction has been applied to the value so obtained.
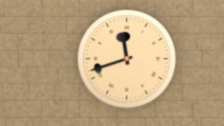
11.42
